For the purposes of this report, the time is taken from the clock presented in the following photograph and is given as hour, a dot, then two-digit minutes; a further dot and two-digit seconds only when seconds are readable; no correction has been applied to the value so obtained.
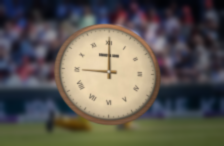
9.00
